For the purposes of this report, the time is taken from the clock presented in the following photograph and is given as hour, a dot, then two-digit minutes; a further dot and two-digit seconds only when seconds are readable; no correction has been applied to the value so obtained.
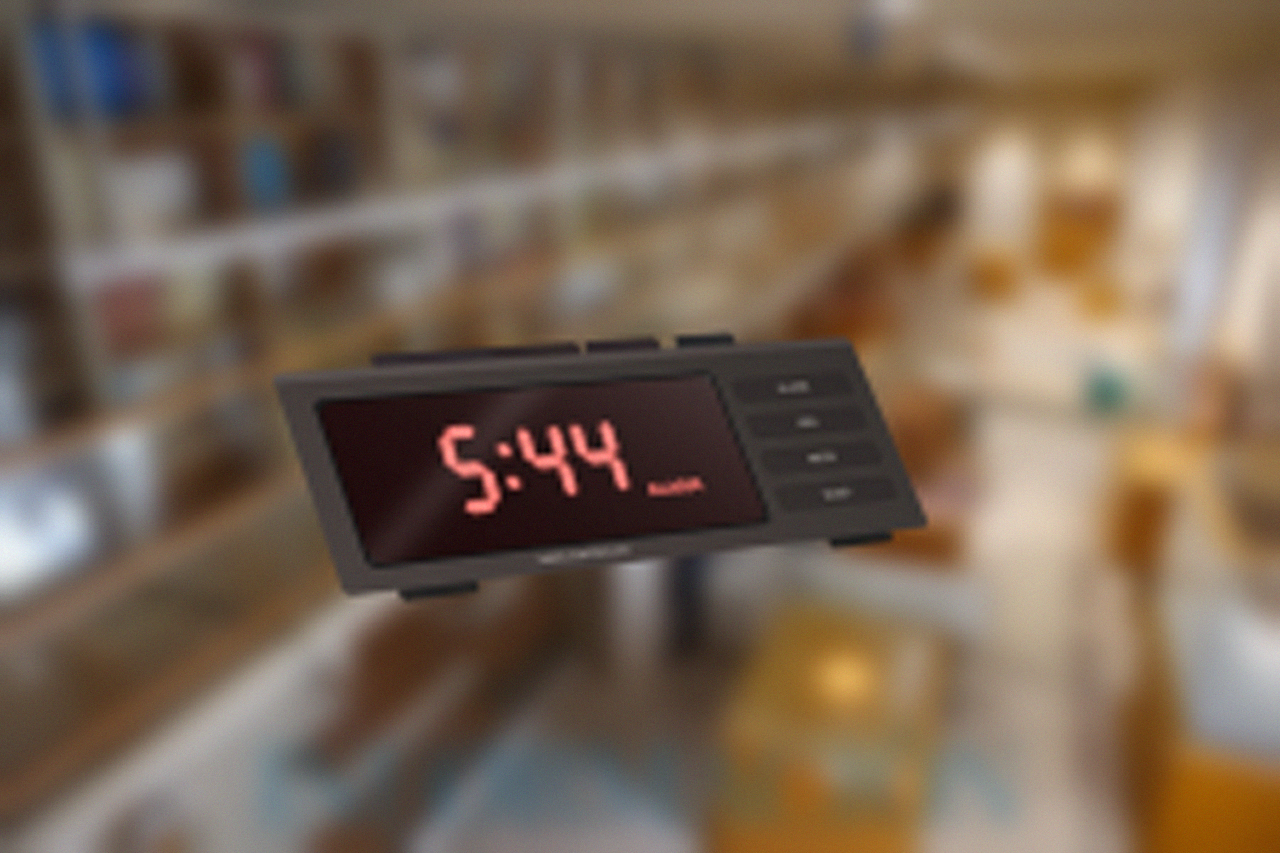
5.44
